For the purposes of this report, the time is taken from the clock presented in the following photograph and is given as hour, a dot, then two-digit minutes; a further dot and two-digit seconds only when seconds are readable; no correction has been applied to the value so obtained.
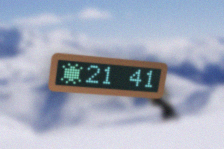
21.41
